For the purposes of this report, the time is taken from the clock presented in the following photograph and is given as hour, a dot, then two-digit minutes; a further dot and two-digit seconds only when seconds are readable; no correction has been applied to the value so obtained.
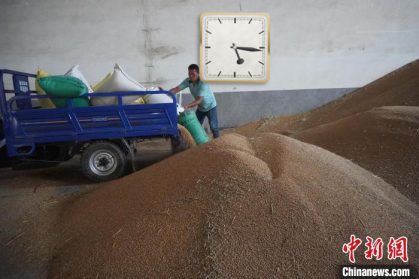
5.16
